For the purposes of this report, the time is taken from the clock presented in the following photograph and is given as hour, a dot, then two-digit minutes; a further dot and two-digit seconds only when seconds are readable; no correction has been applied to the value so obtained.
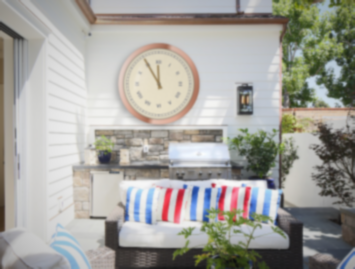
11.55
